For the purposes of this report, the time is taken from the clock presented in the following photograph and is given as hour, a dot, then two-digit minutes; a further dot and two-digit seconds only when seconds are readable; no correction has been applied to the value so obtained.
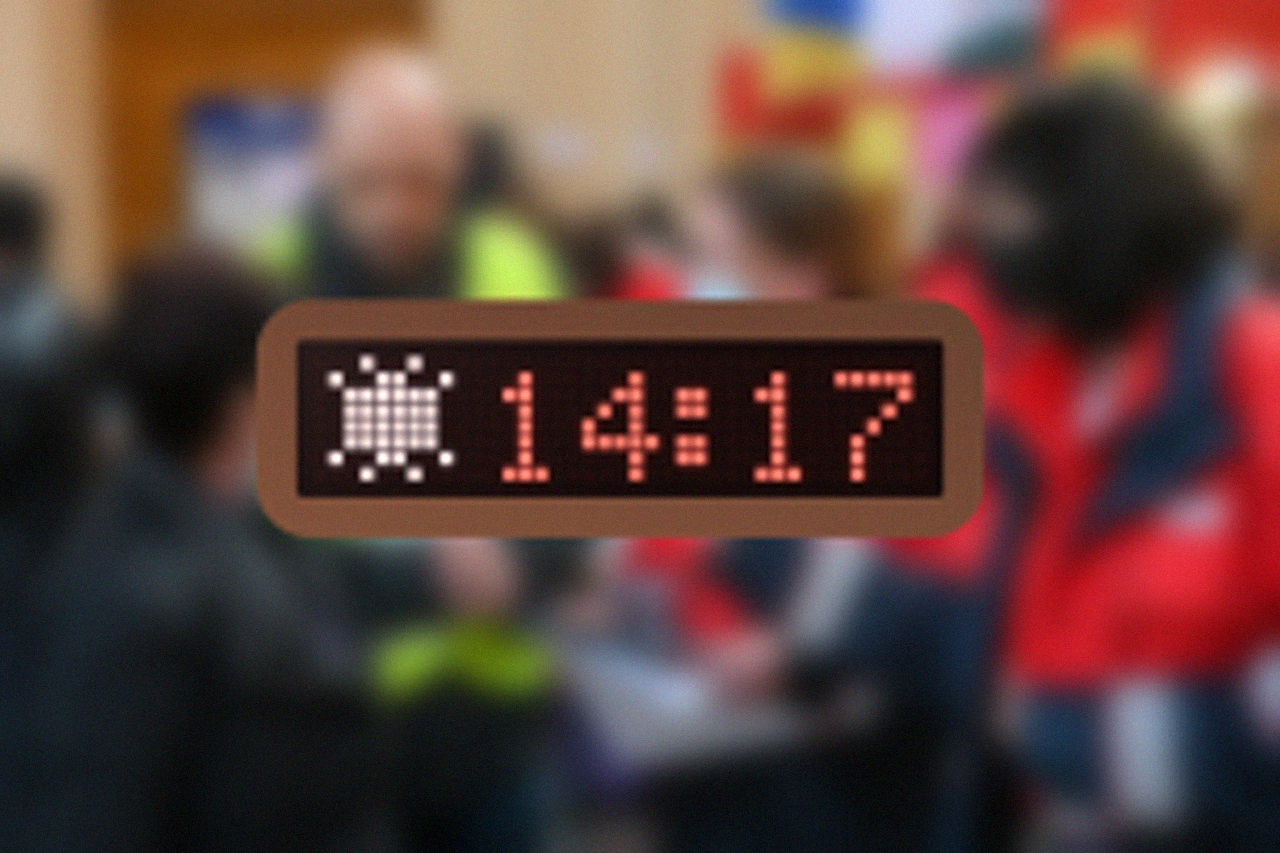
14.17
